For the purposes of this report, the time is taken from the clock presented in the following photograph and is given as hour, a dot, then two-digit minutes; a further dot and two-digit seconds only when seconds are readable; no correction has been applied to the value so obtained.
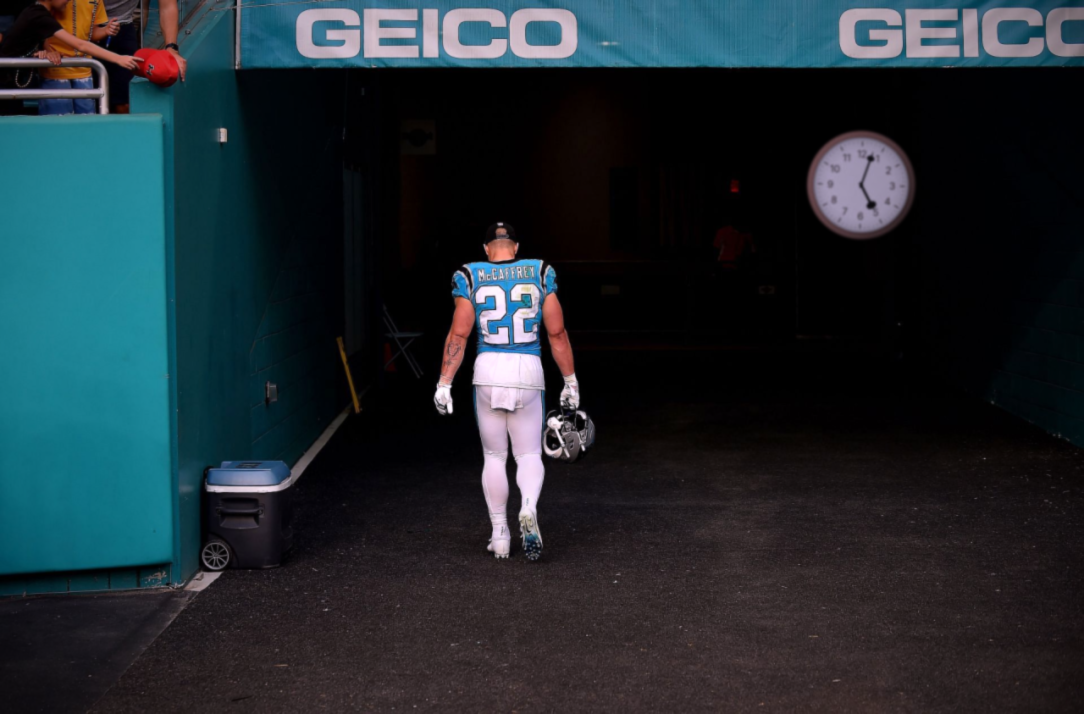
5.03
